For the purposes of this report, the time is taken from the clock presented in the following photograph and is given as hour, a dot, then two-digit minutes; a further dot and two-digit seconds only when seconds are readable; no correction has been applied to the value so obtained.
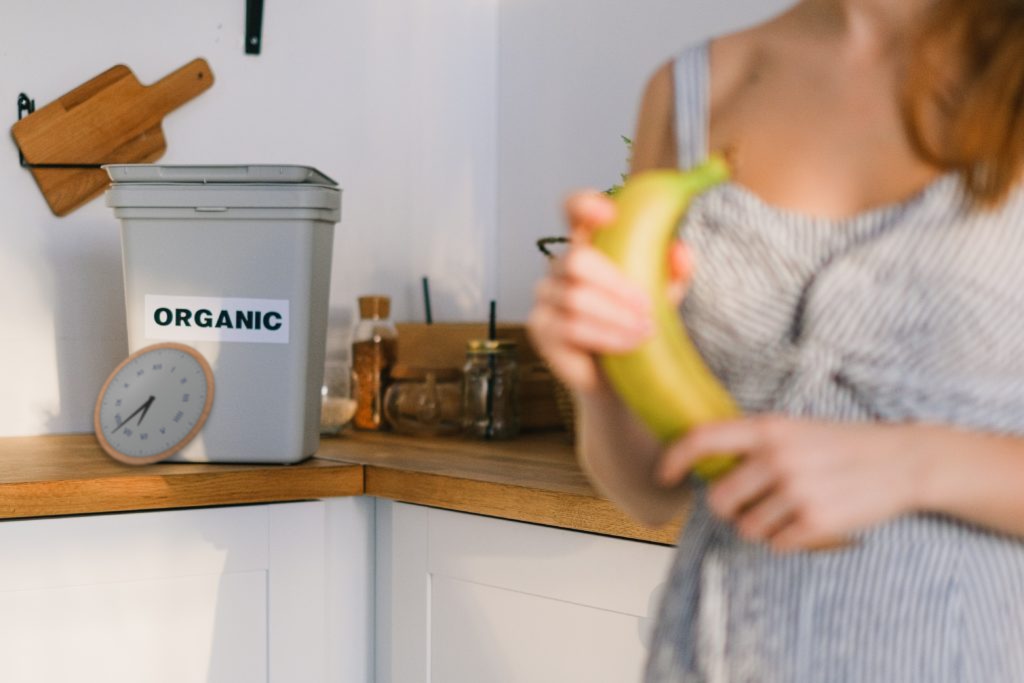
6.38
